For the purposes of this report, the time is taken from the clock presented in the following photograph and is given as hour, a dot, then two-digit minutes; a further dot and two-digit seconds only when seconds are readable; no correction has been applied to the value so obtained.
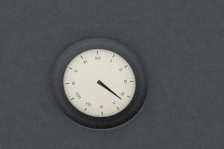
4.22
